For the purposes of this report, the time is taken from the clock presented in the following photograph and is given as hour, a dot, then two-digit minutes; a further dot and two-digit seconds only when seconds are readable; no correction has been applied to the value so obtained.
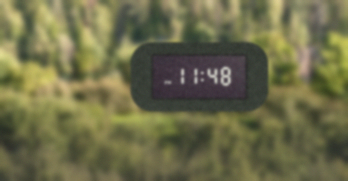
11.48
